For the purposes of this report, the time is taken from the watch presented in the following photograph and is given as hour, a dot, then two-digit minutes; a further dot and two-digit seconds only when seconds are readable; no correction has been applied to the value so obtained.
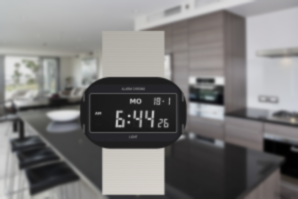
6.44
